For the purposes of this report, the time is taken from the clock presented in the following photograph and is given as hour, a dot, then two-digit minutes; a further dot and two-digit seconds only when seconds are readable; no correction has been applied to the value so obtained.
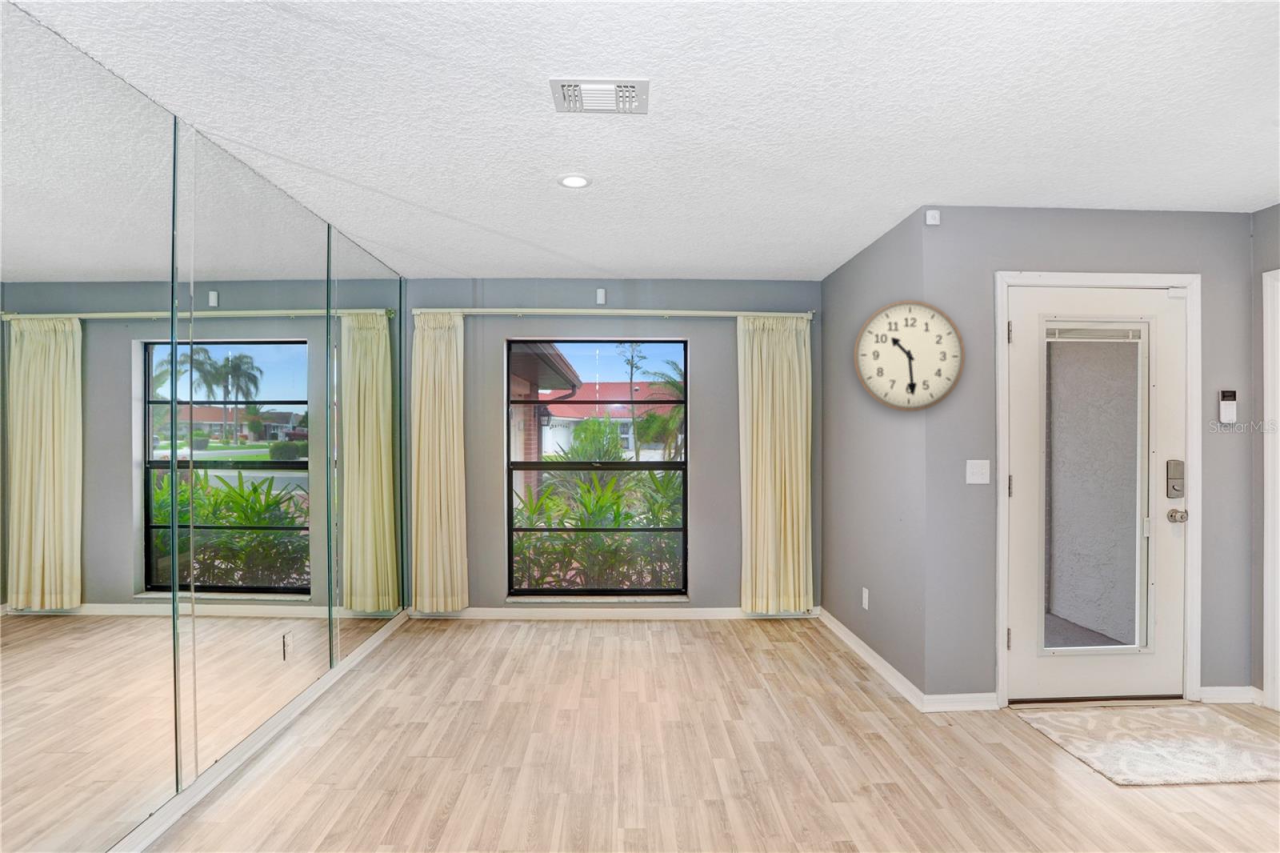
10.29
